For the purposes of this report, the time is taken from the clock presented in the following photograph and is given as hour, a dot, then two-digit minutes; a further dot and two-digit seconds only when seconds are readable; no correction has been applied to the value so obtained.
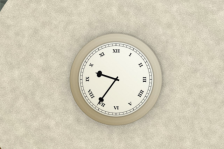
9.36
